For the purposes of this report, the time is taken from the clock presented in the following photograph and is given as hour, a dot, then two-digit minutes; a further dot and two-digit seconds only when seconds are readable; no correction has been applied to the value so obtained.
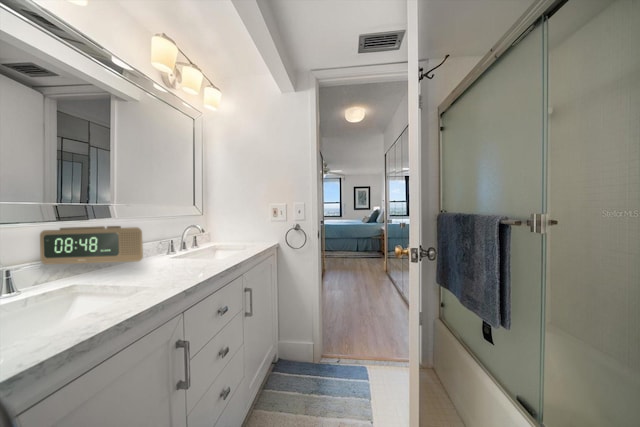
8.48
